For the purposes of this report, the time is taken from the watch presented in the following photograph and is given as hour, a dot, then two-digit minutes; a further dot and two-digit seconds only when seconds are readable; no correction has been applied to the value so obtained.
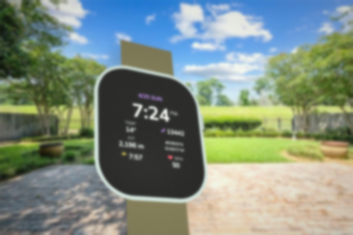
7.24
